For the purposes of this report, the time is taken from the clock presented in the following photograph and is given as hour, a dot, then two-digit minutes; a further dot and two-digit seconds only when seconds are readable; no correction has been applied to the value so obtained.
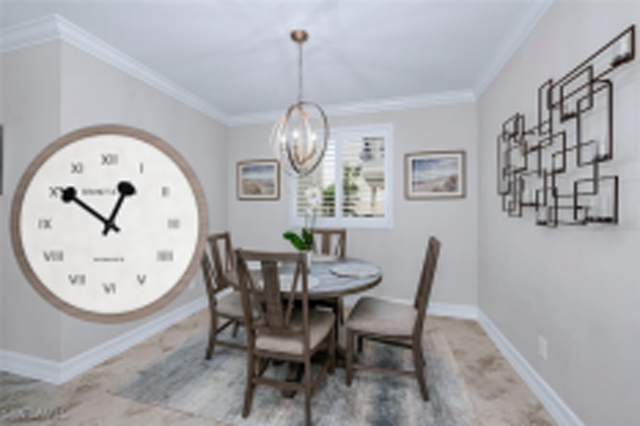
12.51
